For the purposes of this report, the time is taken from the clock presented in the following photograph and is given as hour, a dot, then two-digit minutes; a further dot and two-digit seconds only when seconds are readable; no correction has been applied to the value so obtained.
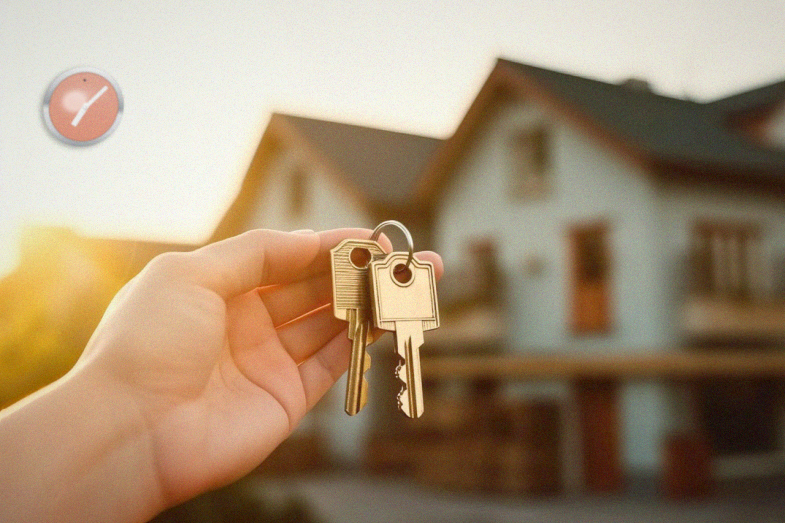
7.08
